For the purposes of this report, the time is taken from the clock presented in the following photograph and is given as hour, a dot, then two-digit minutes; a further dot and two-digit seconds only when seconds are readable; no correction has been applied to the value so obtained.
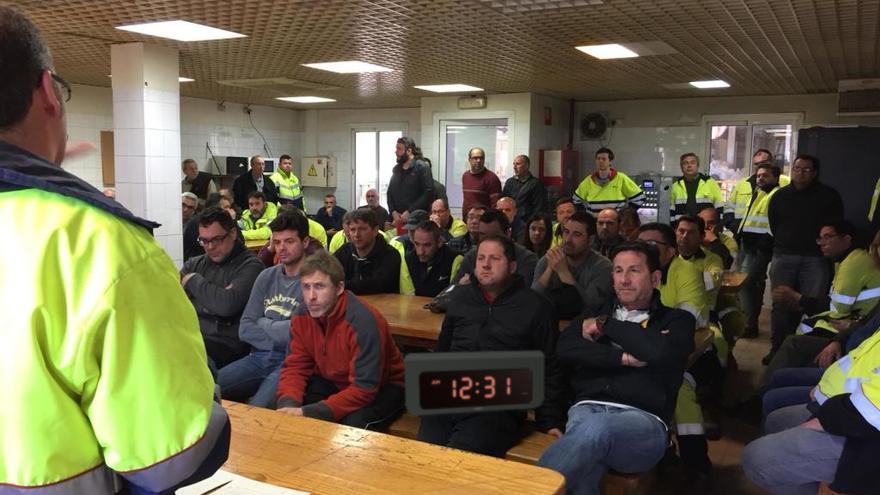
12.31
